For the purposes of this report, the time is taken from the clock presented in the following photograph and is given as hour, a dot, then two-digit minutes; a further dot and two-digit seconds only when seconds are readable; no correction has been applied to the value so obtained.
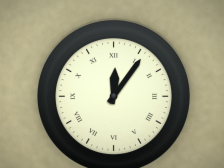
12.06
